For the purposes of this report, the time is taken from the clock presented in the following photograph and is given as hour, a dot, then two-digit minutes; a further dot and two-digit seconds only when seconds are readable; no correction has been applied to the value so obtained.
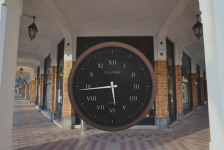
5.44
